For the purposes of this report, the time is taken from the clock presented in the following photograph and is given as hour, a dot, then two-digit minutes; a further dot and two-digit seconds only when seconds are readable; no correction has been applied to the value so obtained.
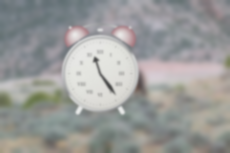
11.24
